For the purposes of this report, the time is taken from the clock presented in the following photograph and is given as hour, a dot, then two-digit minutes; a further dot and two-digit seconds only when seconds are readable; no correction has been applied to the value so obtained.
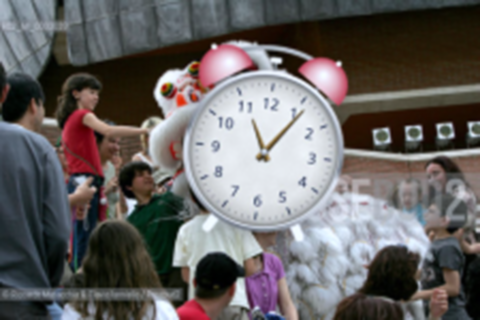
11.06
